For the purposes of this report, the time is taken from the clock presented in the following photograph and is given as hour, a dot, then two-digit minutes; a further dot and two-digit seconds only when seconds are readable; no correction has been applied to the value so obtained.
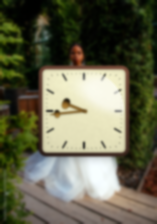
9.44
